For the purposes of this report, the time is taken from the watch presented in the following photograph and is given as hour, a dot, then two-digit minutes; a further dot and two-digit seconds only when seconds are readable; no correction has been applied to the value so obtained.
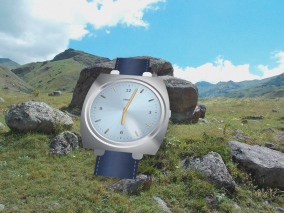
6.03
